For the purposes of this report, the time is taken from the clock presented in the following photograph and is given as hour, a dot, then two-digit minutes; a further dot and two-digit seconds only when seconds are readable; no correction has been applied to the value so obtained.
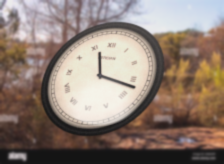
11.17
